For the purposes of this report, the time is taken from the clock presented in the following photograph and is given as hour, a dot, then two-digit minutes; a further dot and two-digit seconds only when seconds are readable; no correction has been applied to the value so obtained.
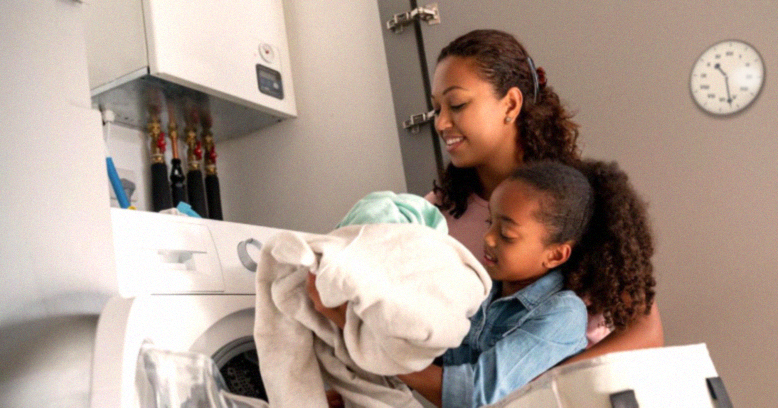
10.27
